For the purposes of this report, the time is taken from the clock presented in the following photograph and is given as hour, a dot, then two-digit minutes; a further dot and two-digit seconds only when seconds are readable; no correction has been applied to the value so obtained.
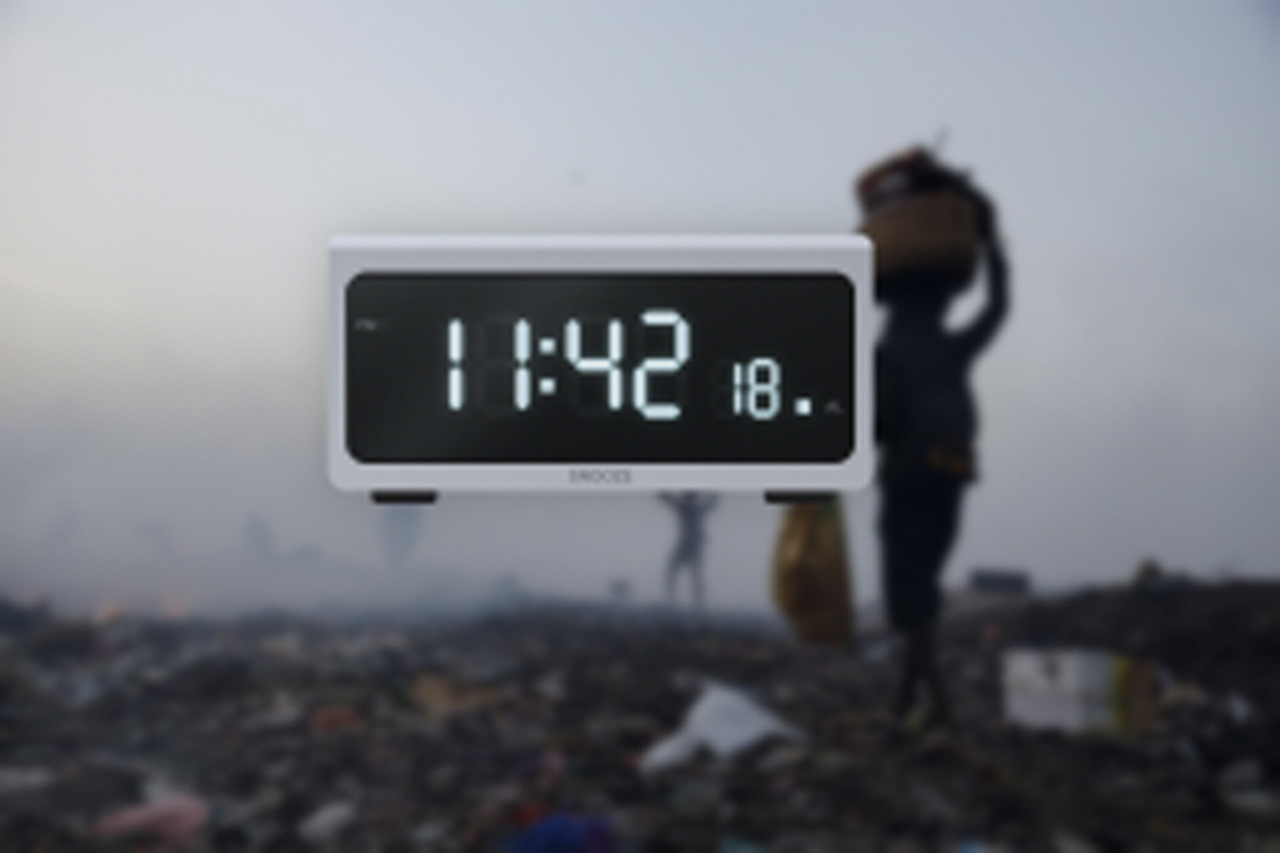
11.42.18
